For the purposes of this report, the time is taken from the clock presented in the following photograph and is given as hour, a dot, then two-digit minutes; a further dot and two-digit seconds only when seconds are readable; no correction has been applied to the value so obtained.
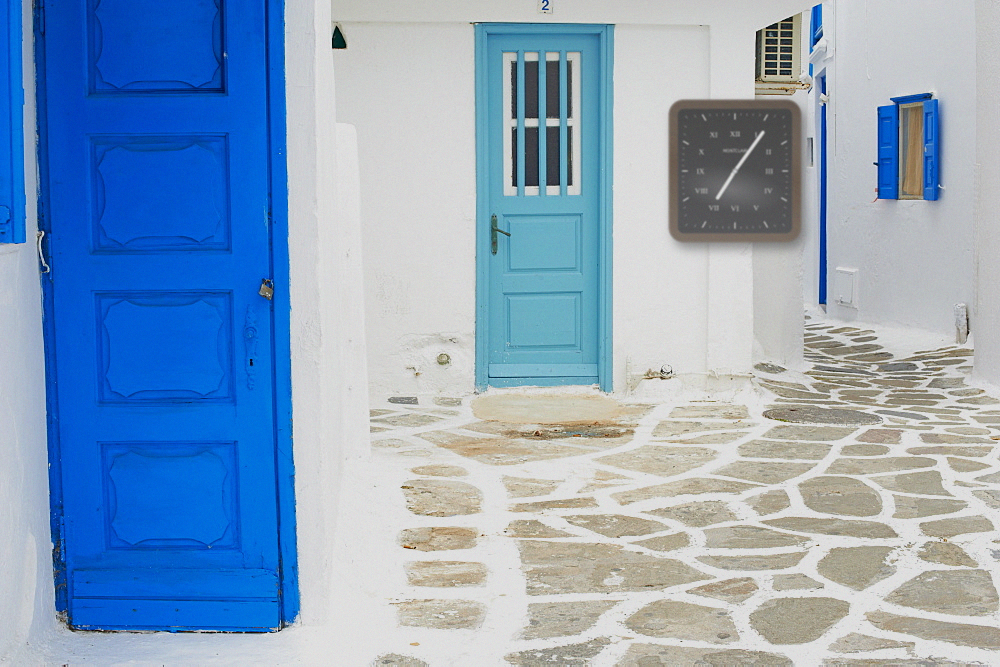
7.06
